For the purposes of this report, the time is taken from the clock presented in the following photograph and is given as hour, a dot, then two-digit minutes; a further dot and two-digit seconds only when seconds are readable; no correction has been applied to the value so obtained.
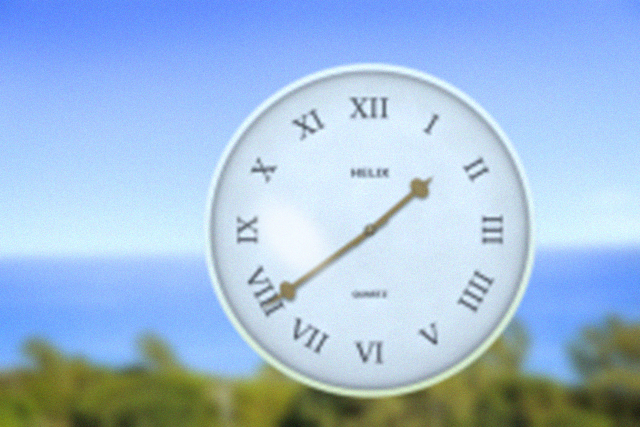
1.39
